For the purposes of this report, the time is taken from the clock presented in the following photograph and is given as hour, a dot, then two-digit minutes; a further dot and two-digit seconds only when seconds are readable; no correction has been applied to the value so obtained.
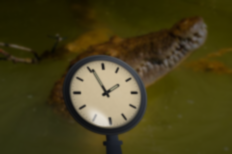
1.56
